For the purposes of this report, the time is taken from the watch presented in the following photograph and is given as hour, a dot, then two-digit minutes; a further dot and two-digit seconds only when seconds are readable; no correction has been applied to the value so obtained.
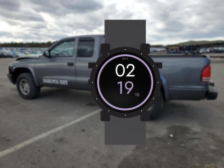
2.19
